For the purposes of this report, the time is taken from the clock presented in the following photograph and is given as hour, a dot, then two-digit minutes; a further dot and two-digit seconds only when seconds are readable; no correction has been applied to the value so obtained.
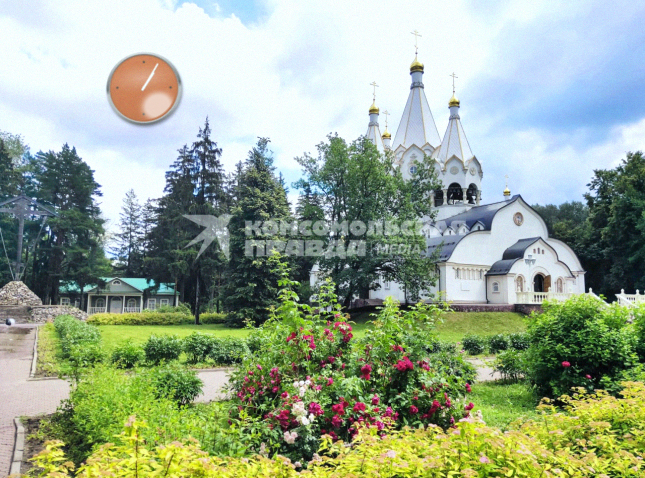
1.05
